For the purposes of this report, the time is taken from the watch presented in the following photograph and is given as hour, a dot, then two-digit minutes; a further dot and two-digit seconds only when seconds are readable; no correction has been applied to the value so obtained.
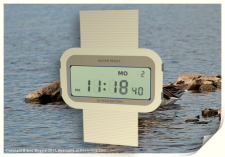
11.18.40
